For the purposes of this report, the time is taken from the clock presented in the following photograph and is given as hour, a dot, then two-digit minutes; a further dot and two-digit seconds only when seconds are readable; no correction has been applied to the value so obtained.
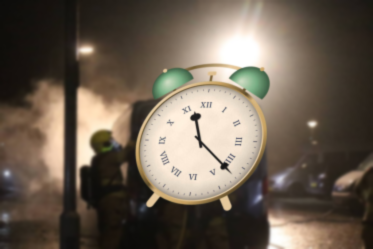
11.22
